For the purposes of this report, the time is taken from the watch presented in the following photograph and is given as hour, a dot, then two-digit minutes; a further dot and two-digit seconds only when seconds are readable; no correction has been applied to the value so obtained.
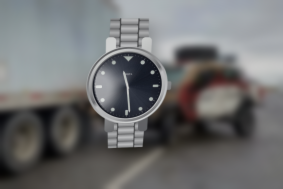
11.29
